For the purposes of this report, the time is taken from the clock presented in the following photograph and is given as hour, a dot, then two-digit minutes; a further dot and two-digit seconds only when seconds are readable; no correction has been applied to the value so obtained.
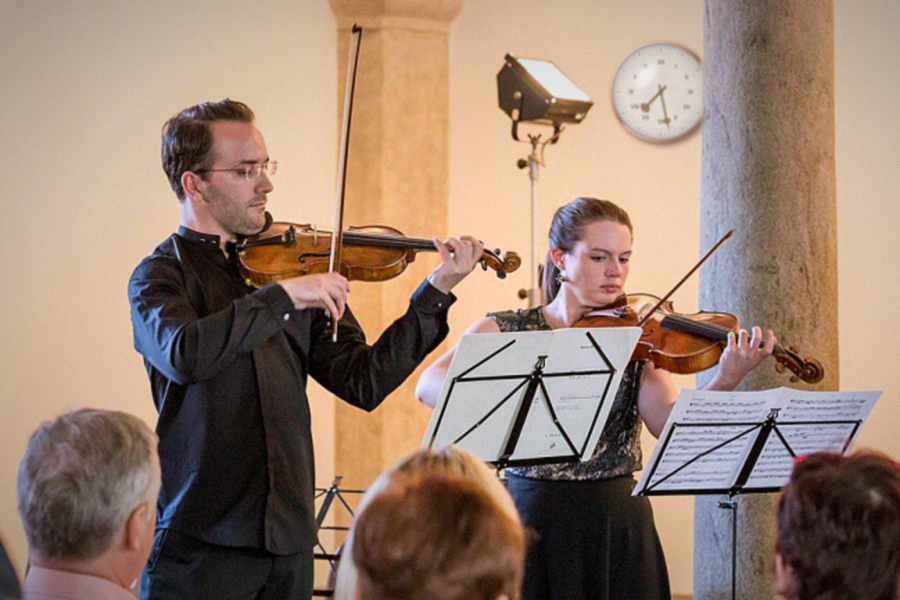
7.28
